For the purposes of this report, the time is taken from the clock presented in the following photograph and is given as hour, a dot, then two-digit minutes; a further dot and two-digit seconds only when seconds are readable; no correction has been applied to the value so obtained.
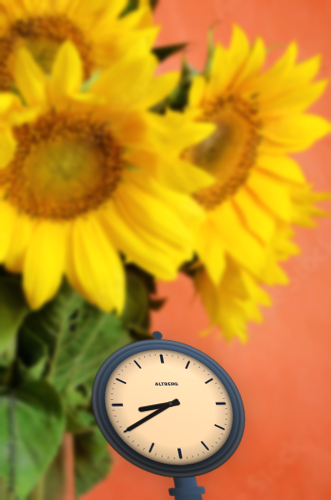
8.40
